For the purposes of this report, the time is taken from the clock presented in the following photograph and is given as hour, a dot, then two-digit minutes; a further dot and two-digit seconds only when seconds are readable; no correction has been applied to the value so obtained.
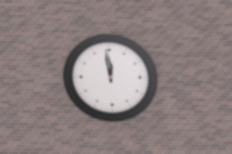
11.59
